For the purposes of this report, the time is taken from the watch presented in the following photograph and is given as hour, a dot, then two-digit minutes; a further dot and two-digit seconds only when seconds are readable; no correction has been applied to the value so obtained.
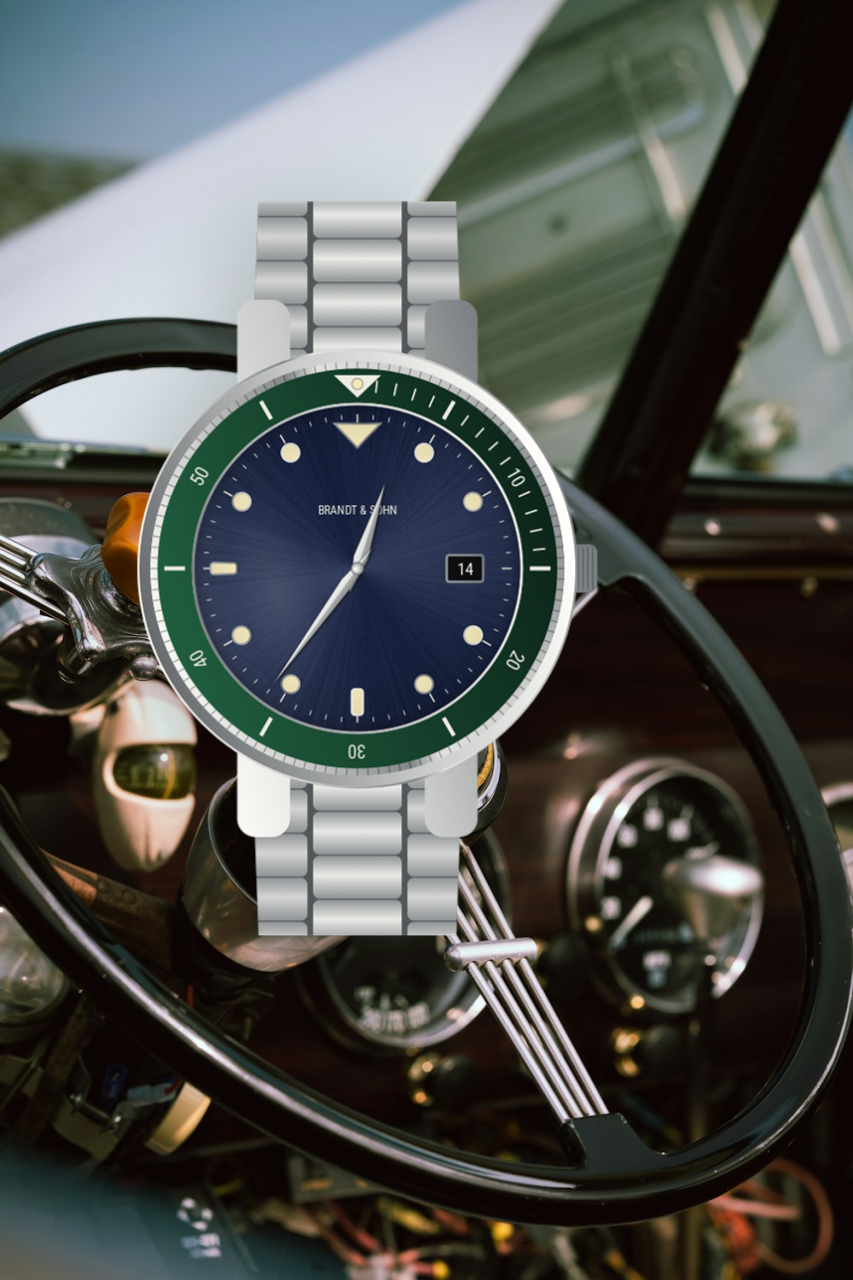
12.36
